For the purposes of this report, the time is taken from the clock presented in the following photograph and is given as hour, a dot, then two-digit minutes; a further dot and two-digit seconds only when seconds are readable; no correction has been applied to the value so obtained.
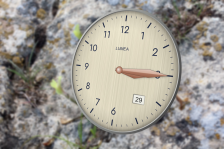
3.15
